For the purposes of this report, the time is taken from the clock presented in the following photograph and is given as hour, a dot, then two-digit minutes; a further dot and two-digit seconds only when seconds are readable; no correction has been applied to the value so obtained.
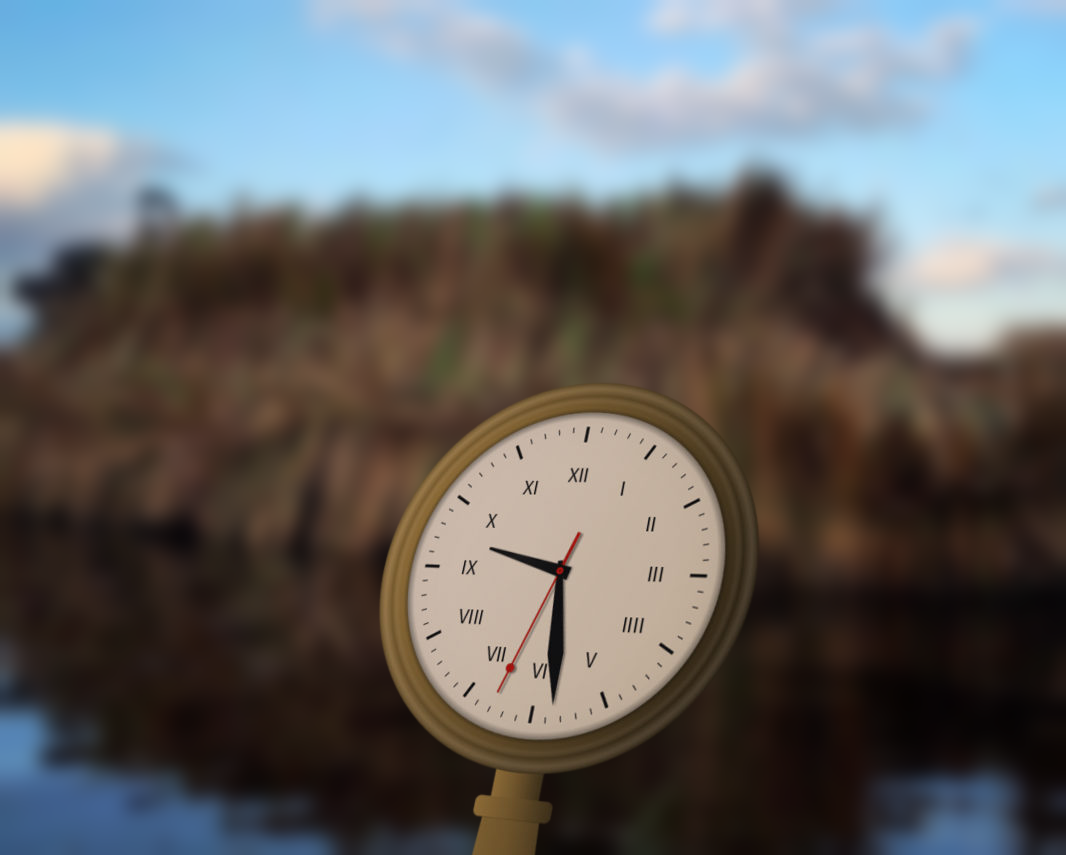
9.28.33
